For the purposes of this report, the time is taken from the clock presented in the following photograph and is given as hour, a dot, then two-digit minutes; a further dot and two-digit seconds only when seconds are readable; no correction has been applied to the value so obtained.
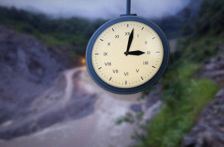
3.02
